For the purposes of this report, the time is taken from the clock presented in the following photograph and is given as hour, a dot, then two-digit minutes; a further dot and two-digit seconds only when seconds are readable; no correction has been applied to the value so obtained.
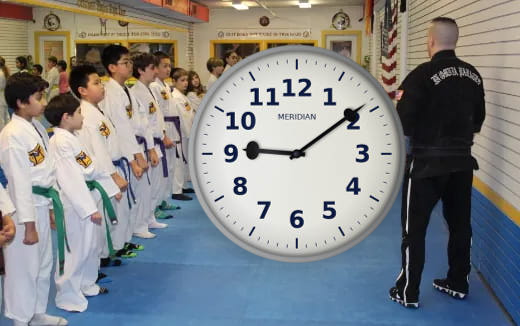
9.09
